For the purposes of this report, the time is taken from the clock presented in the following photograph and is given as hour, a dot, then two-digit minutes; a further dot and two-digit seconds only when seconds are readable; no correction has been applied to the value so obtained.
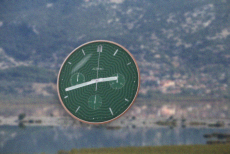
2.42
